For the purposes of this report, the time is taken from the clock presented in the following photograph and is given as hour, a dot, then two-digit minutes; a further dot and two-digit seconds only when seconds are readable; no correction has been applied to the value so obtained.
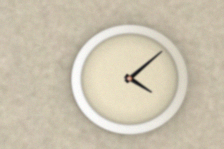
4.08
